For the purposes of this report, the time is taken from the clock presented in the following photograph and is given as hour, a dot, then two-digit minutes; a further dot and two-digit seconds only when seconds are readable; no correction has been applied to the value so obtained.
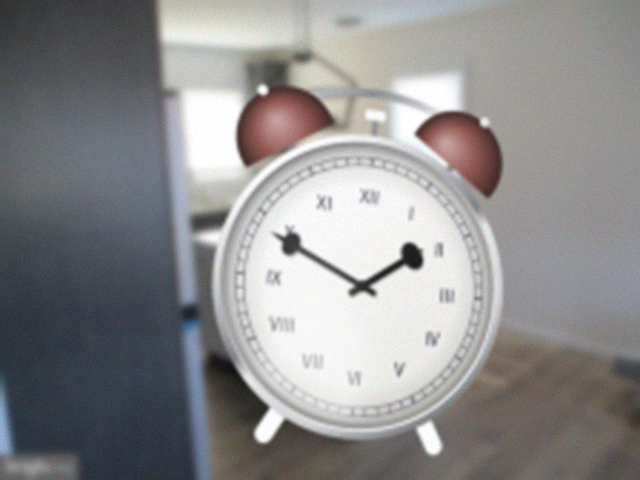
1.49
